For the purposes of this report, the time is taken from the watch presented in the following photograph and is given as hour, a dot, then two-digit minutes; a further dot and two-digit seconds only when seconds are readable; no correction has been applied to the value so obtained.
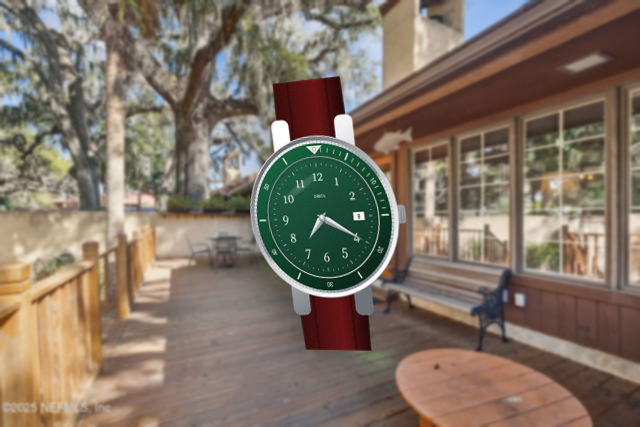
7.20
